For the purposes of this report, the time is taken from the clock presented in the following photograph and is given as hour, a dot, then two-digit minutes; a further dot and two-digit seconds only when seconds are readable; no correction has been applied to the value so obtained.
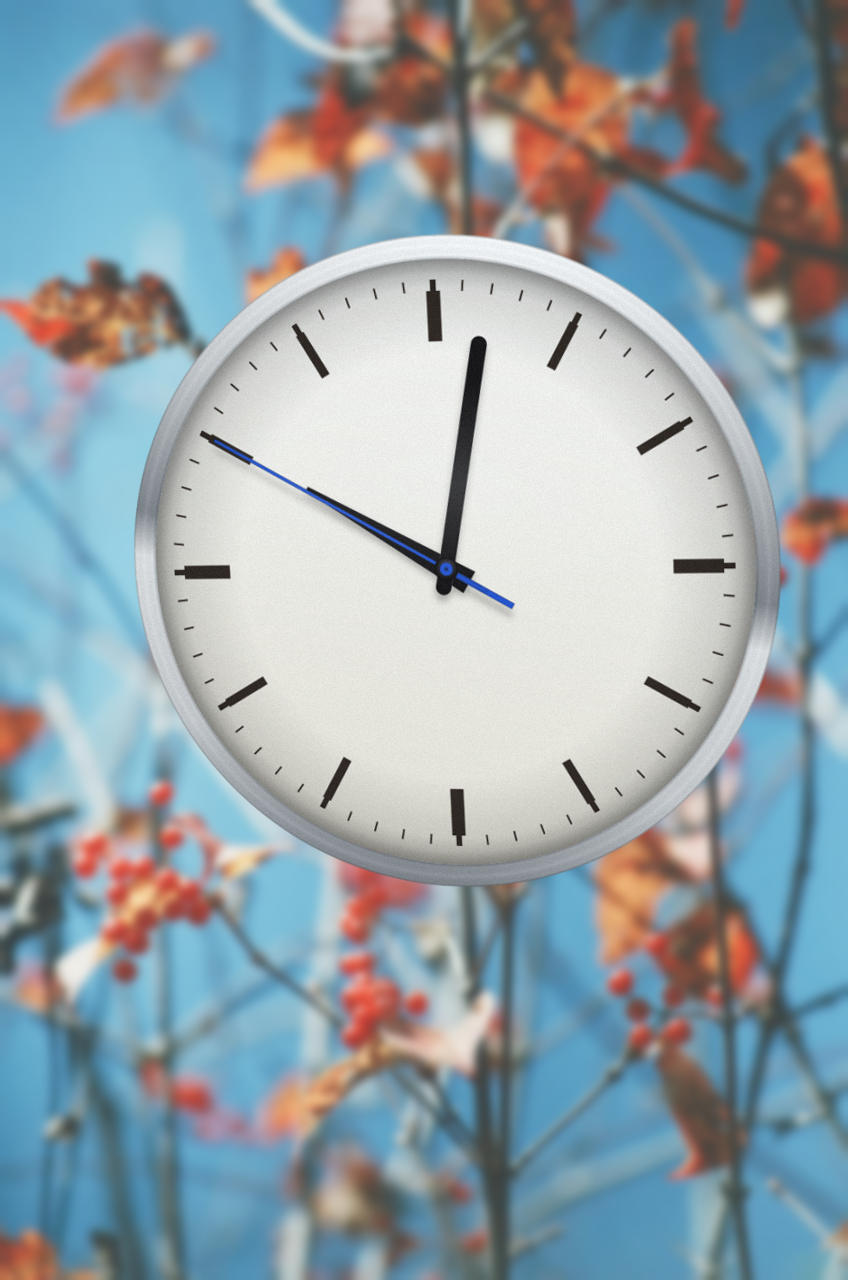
10.01.50
